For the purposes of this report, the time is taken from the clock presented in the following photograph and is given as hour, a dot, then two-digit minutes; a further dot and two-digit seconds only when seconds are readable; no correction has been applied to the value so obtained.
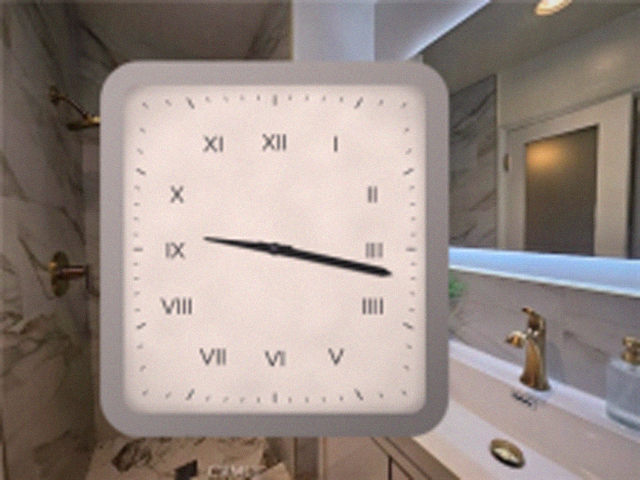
9.17
